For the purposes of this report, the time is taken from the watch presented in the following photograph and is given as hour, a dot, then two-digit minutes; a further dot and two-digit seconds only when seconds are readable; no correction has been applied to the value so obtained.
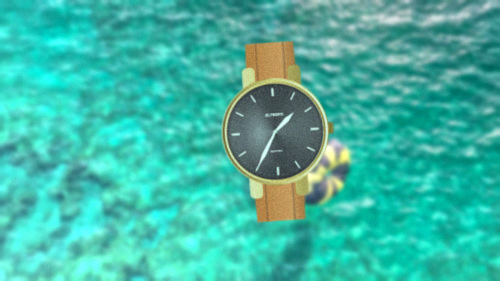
1.35
